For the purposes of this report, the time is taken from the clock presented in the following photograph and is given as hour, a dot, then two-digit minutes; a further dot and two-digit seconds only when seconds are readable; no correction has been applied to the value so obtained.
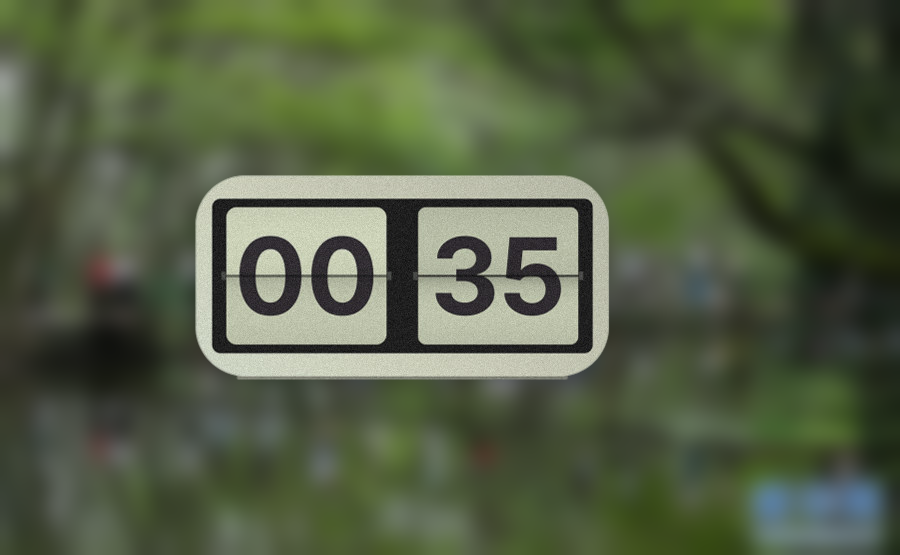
0.35
